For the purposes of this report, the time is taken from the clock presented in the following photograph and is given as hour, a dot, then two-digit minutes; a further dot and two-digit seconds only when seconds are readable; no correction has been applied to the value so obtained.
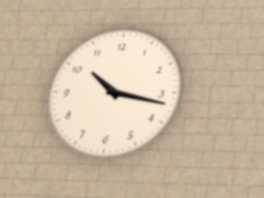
10.17
